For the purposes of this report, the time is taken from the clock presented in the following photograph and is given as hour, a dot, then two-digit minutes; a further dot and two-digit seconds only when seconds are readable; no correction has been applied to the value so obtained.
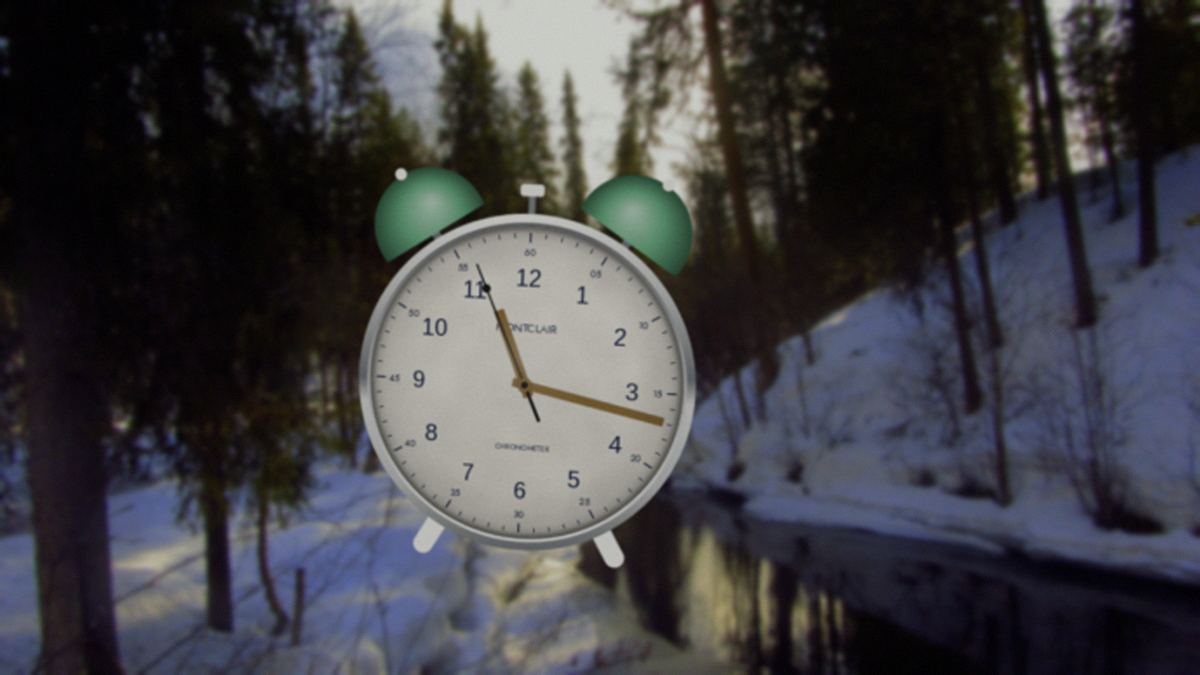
11.16.56
